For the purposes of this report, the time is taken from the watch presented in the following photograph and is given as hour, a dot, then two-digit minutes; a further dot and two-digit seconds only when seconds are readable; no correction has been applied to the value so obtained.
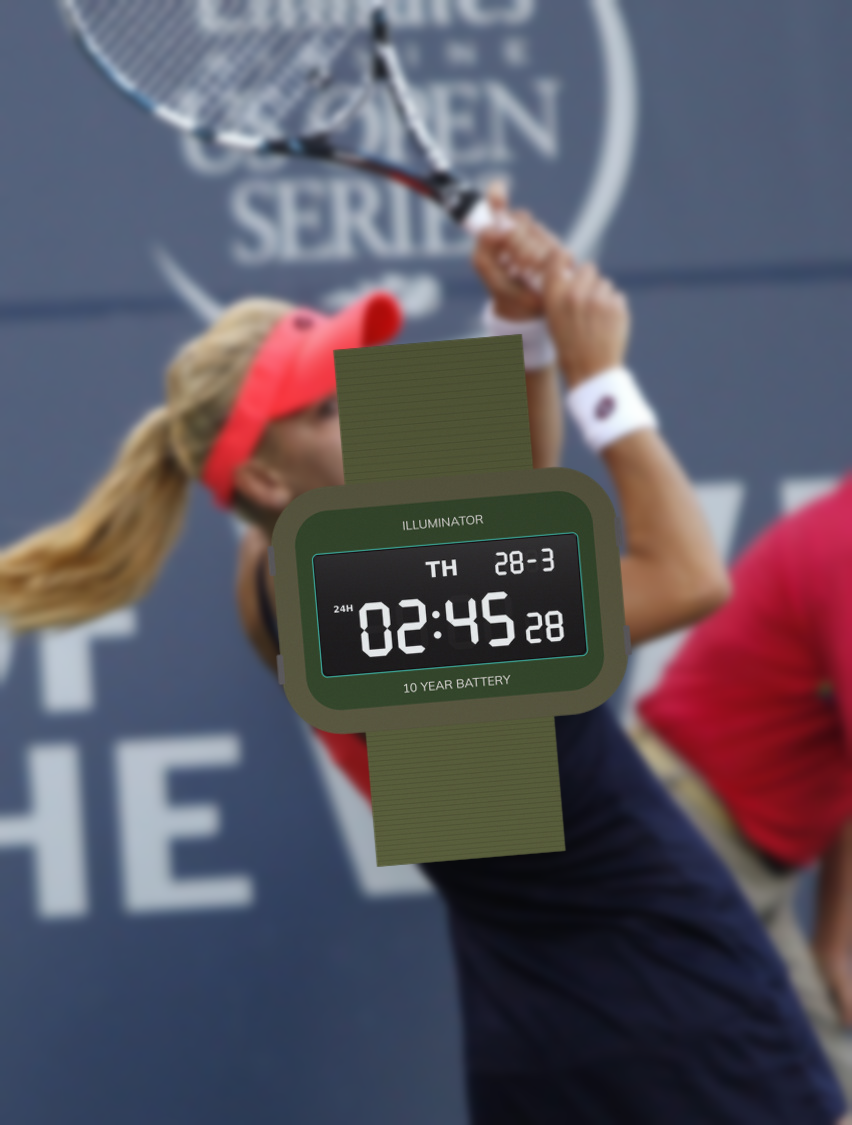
2.45.28
